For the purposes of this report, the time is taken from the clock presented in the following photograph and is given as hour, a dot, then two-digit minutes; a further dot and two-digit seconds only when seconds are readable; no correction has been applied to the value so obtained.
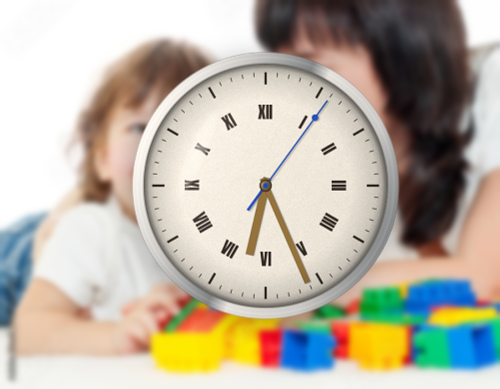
6.26.06
